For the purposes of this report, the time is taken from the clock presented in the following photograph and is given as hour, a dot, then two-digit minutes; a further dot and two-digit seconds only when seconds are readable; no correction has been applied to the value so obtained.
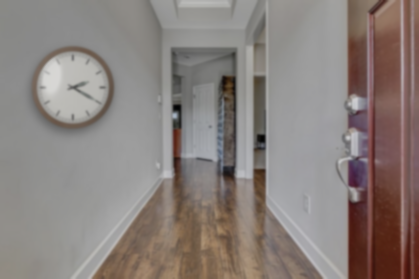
2.20
